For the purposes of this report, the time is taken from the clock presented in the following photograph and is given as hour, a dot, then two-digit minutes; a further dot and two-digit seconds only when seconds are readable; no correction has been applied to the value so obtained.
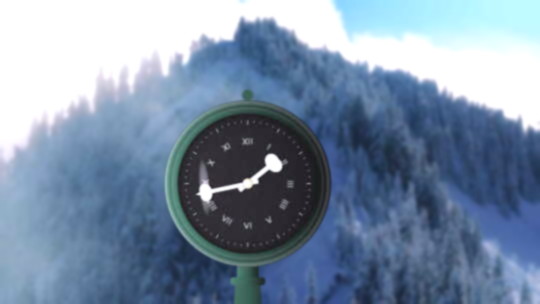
1.43
